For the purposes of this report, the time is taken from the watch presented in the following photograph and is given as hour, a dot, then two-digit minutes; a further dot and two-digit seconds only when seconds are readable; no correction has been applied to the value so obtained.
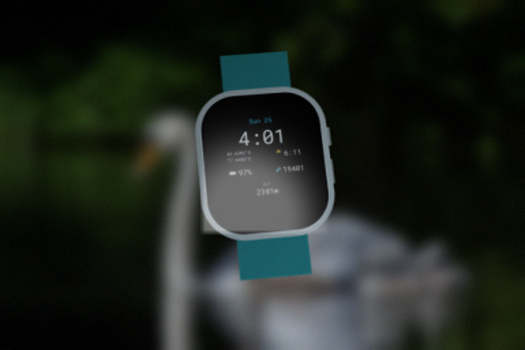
4.01
